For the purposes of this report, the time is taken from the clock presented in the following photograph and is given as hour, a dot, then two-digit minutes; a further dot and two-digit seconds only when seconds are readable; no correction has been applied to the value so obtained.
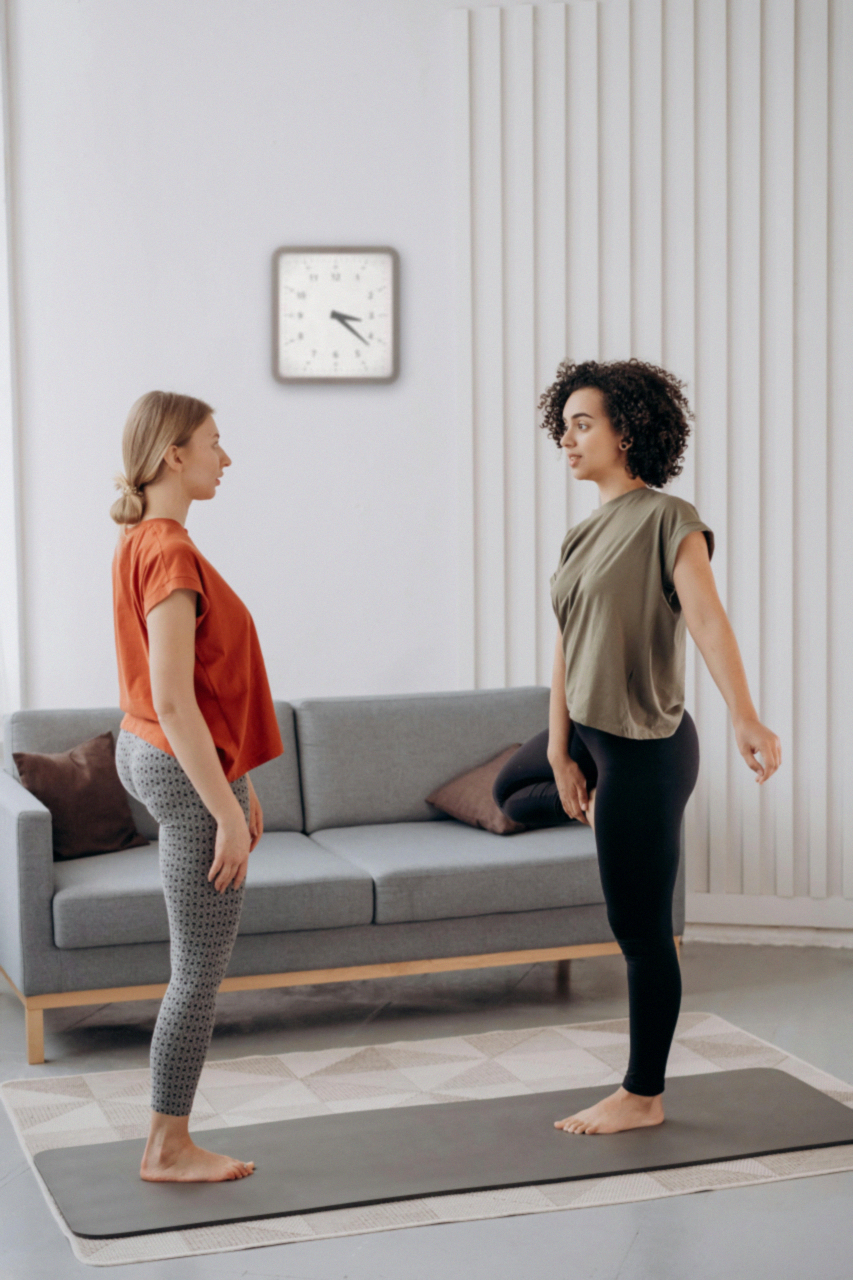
3.22
